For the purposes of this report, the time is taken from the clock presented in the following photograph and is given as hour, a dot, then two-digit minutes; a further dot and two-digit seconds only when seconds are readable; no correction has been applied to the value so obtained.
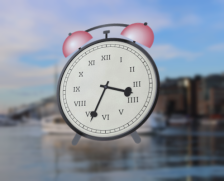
3.34
